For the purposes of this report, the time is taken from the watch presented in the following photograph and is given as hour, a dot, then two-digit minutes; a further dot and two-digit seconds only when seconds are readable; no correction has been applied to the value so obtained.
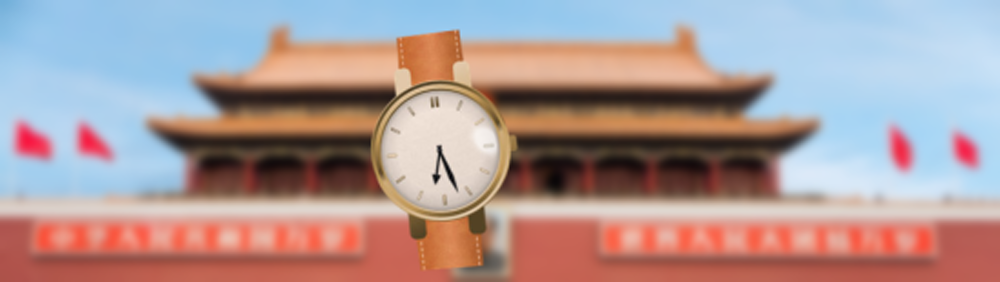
6.27
